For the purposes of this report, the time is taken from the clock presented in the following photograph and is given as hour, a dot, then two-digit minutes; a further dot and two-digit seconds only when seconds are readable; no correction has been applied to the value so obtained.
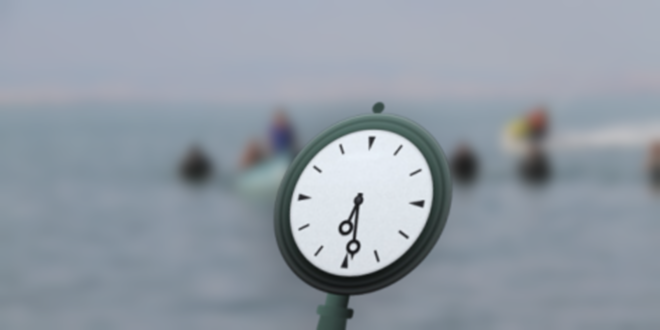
6.29
